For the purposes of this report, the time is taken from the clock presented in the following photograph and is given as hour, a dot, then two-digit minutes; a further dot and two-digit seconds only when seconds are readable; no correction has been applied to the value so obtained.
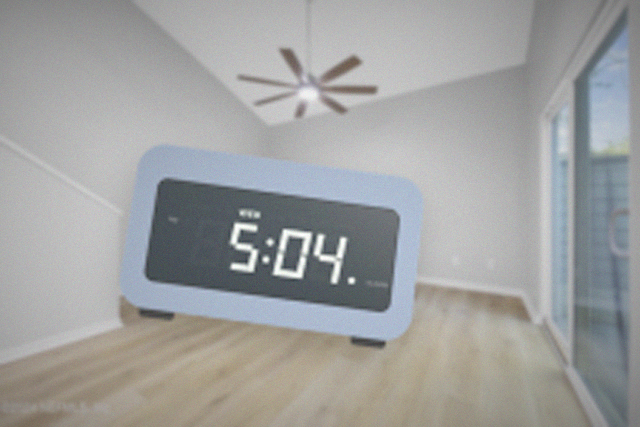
5.04
